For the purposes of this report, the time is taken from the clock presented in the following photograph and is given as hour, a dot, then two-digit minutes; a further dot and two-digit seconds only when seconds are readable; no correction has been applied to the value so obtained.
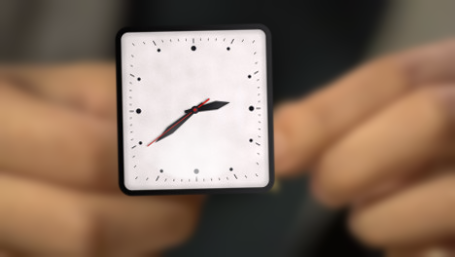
2.38.39
